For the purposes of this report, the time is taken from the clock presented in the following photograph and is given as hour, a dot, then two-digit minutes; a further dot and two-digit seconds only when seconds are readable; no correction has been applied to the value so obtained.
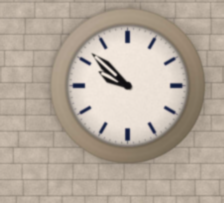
9.52
